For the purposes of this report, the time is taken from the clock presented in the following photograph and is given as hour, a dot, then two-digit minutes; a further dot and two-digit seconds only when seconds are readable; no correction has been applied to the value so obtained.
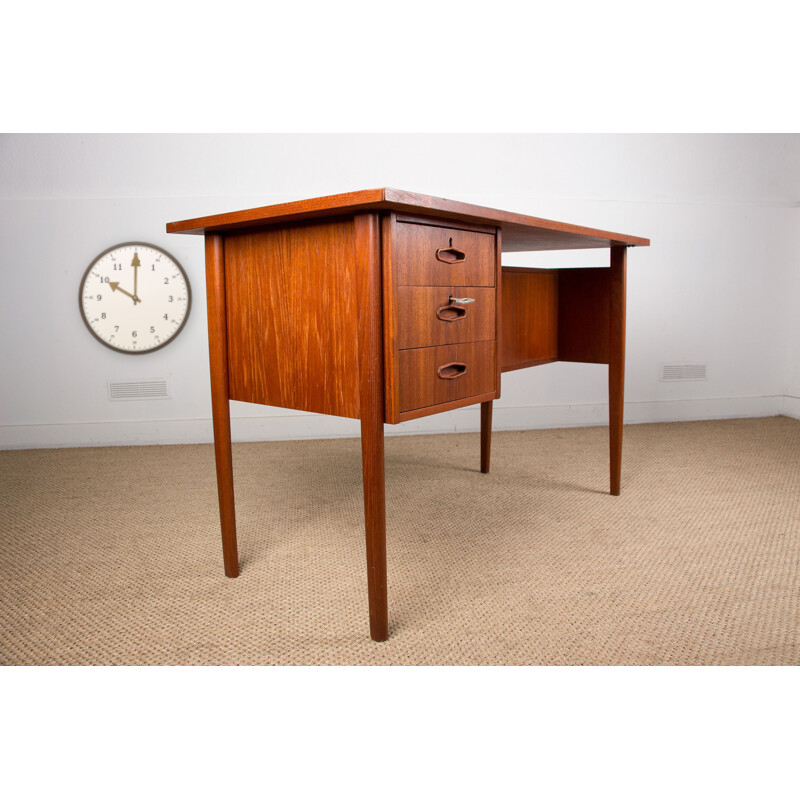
10.00
